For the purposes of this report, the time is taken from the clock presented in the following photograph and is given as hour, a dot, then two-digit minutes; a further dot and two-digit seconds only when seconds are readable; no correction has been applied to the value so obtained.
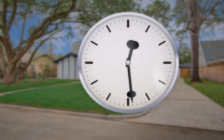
12.29
